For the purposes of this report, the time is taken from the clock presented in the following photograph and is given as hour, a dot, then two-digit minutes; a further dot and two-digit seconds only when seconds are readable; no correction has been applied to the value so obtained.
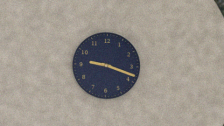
9.18
